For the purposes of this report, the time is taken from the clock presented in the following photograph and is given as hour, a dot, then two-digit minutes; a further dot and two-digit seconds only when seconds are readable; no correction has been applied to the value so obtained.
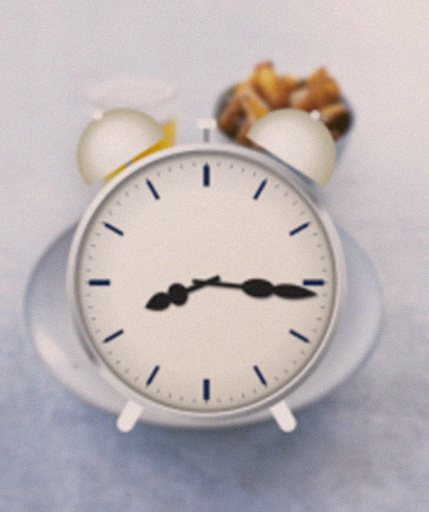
8.16
